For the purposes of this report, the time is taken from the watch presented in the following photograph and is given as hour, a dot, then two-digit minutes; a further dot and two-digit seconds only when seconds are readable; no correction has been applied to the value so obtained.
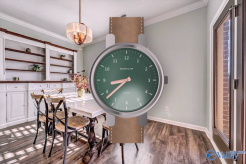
8.38
